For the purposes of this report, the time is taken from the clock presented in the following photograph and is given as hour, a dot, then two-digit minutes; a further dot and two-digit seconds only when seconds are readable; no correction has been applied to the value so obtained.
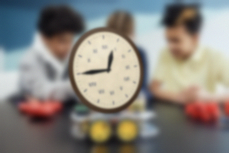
12.45
